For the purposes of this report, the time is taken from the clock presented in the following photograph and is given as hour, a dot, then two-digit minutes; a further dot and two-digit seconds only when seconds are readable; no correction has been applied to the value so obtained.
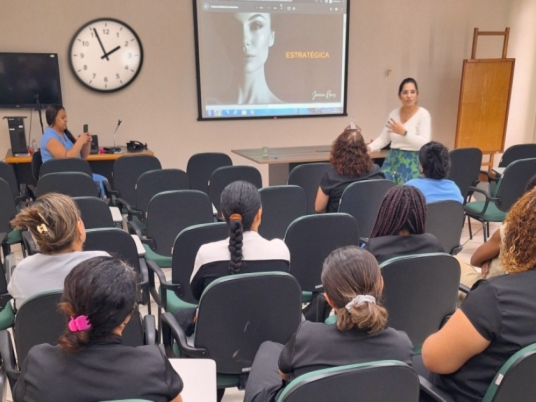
1.56
